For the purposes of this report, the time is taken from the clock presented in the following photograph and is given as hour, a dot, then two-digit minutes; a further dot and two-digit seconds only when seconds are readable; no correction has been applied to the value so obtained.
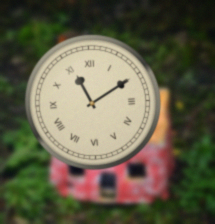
11.10
